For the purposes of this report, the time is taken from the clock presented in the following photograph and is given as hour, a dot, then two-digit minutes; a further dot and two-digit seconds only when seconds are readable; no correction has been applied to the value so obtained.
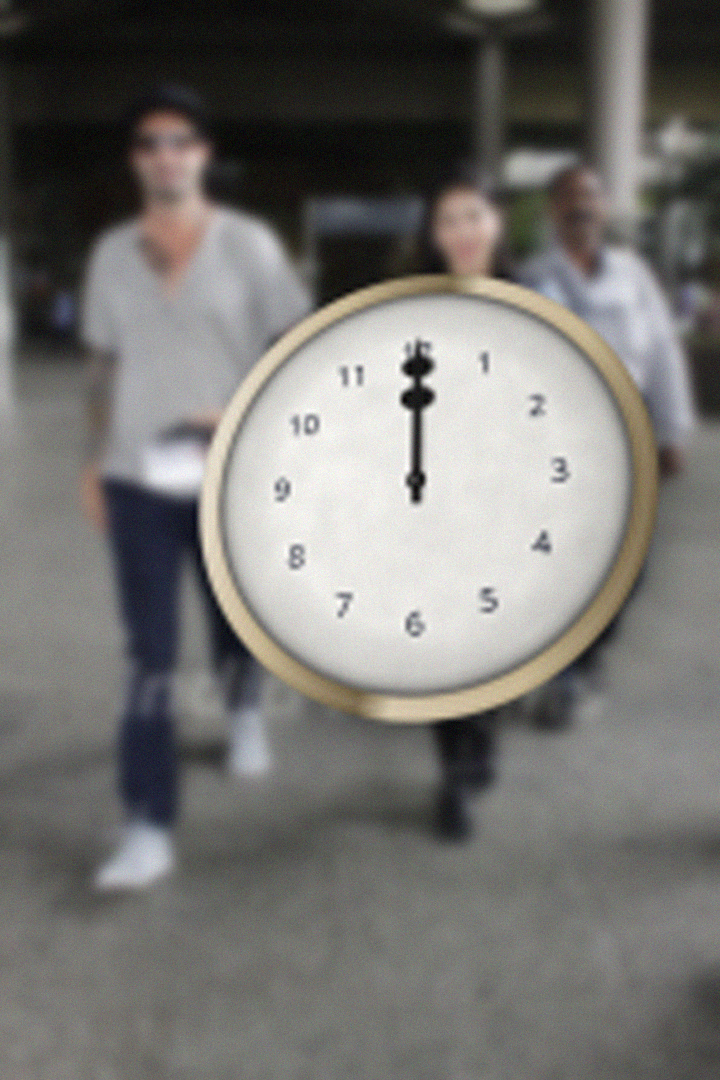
12.00
